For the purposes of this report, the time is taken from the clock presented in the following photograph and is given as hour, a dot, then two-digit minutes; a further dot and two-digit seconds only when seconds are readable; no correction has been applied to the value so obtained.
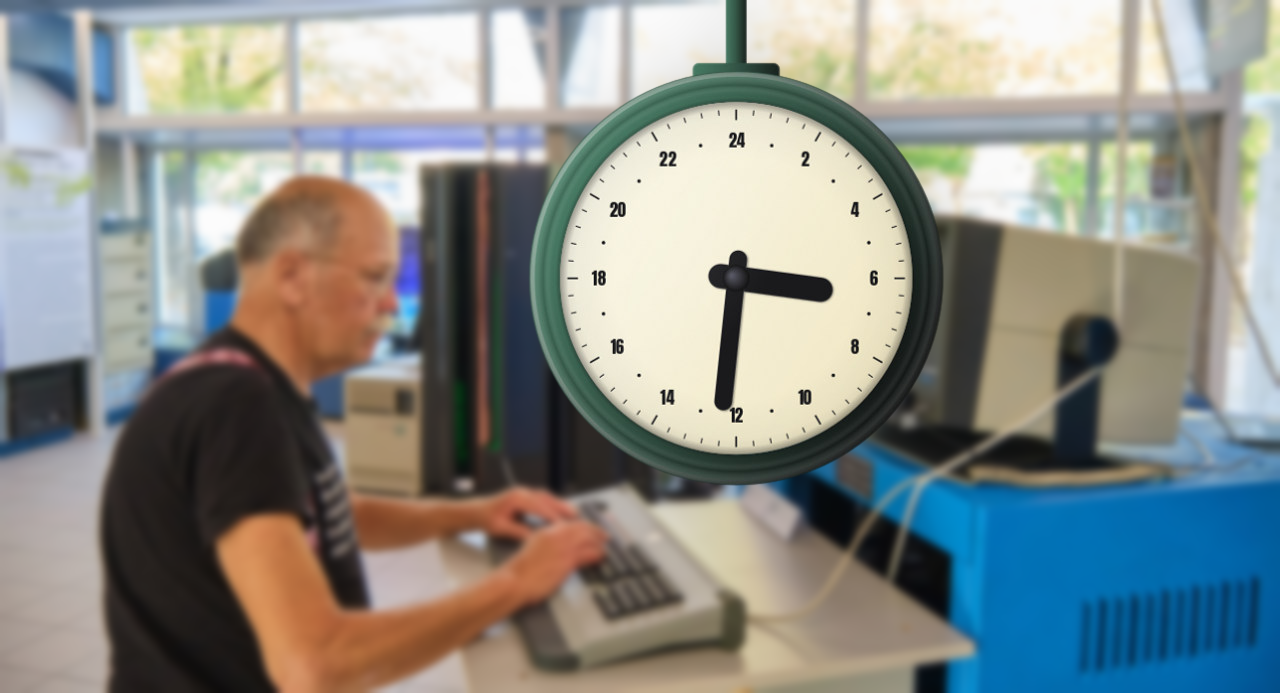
6.31
